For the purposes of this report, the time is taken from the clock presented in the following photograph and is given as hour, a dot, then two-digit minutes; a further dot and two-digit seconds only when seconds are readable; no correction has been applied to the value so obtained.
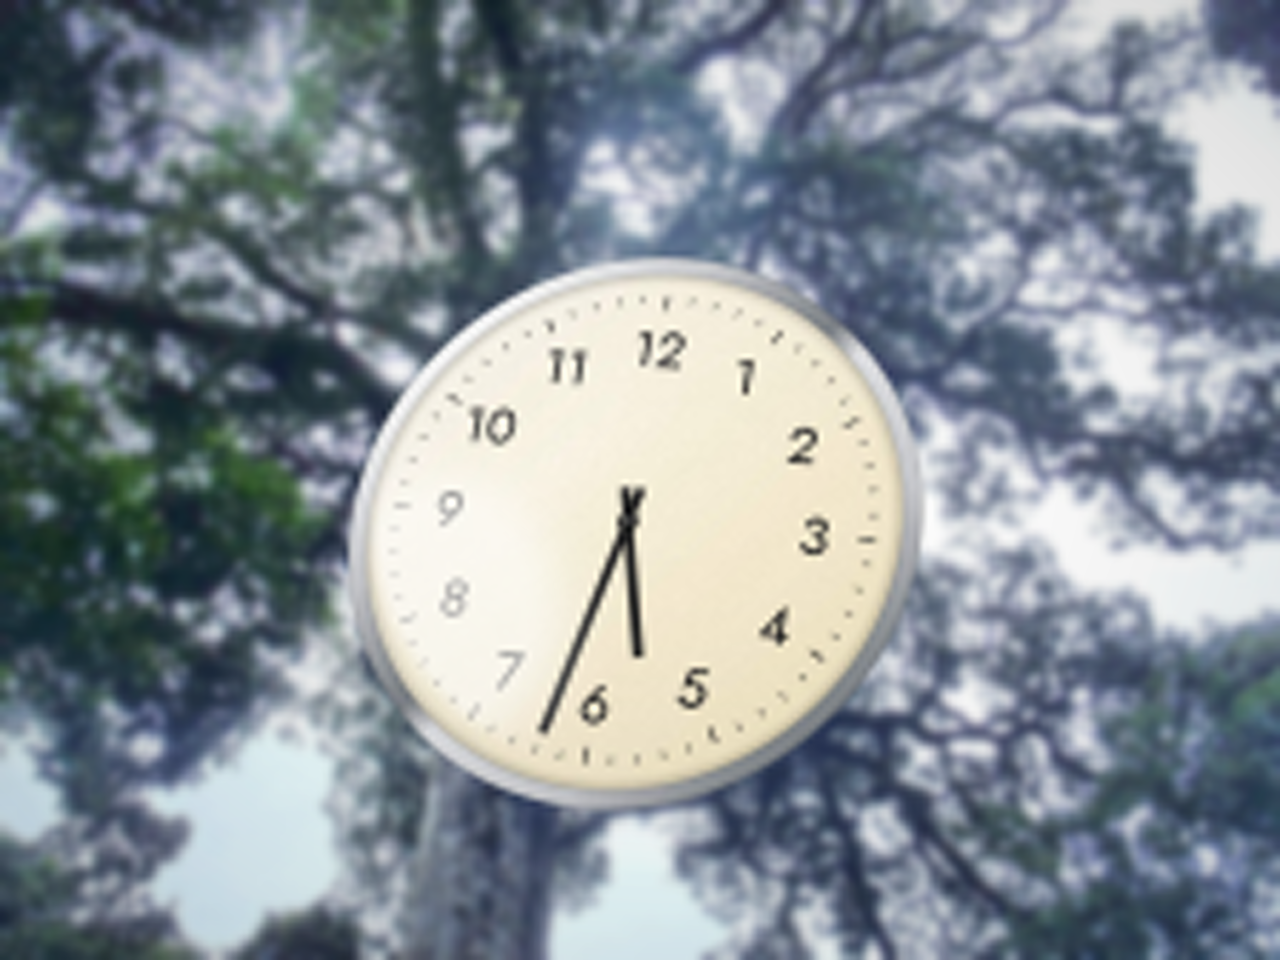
5.32
